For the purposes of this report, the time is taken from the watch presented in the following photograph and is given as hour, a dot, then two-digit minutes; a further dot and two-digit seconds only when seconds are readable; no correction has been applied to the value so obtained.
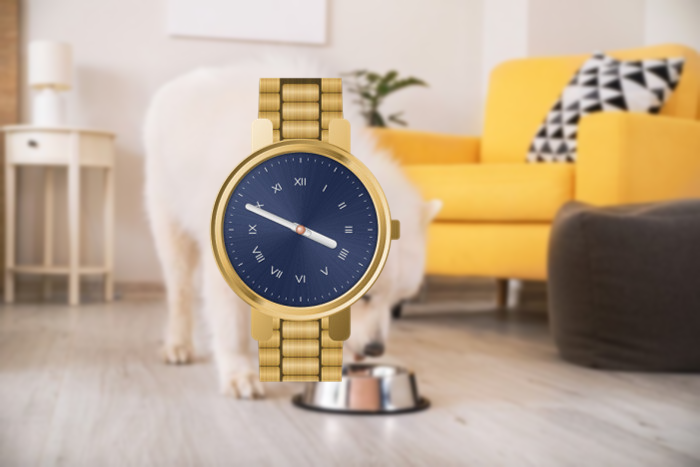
3.49
